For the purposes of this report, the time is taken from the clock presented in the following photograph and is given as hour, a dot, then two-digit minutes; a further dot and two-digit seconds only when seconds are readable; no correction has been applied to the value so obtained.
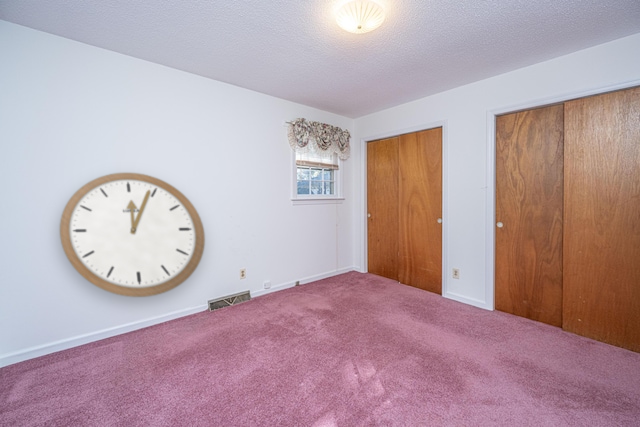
12.04
